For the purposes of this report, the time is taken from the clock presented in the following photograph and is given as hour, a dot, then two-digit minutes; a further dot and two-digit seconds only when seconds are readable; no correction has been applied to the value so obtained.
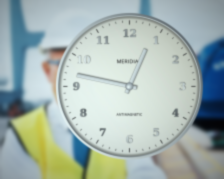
12.47
